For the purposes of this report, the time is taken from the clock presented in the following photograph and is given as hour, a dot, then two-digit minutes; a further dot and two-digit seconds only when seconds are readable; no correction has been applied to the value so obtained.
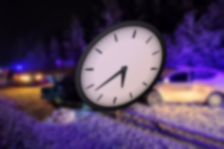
5.38
